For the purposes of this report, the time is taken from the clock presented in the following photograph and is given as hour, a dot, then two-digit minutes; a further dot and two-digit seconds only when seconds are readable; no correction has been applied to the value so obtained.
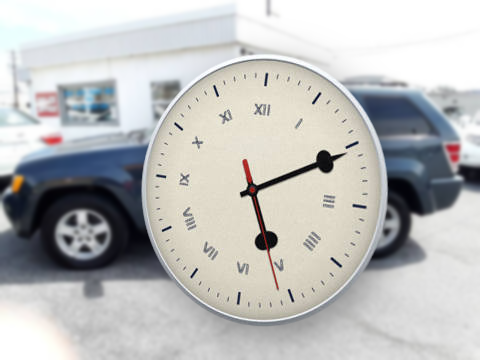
5.10.26
